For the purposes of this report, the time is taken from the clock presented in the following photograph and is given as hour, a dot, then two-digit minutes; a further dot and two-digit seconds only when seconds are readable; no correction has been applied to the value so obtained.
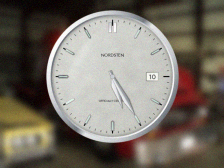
5.25
